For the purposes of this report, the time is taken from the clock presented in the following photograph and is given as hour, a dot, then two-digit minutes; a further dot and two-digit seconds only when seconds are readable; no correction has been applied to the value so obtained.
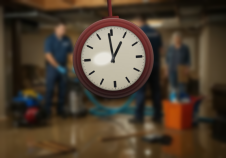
12.59
